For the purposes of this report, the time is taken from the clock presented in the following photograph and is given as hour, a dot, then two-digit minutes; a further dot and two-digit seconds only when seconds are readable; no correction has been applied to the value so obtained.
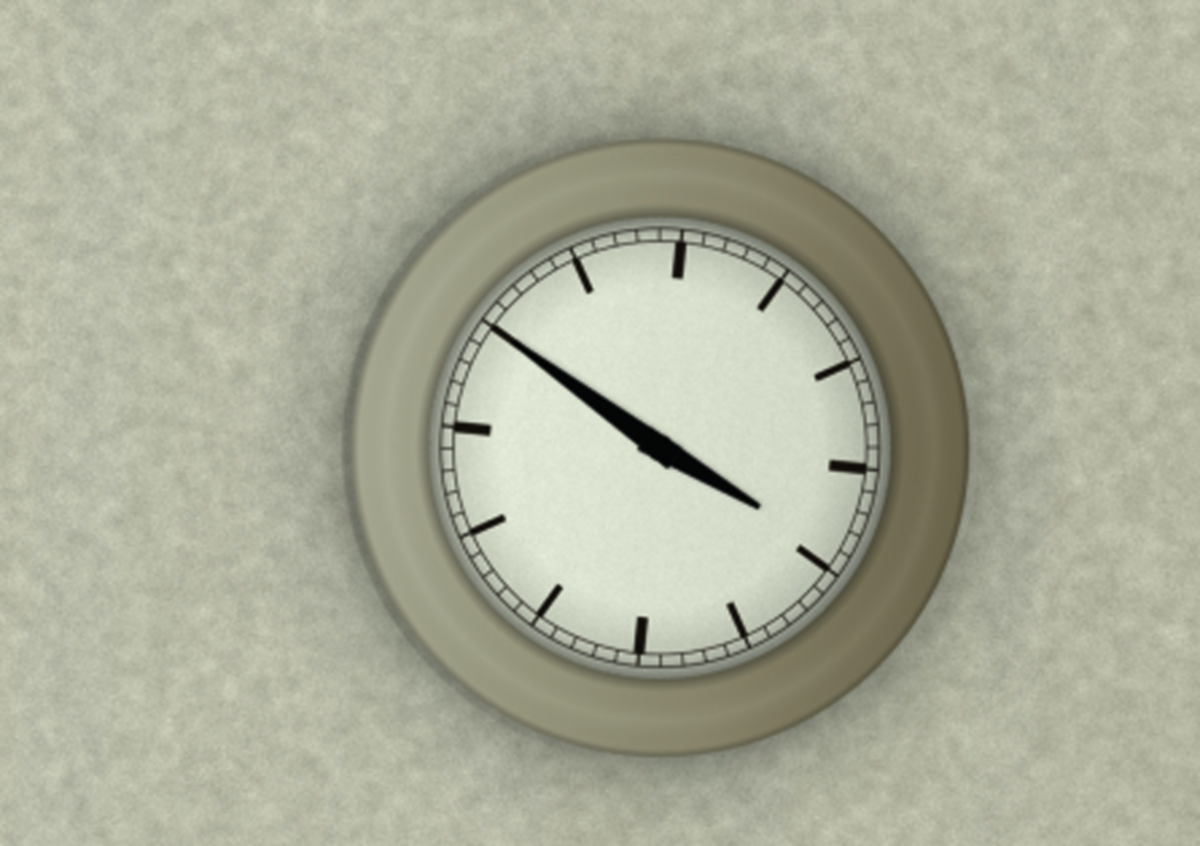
3.50
